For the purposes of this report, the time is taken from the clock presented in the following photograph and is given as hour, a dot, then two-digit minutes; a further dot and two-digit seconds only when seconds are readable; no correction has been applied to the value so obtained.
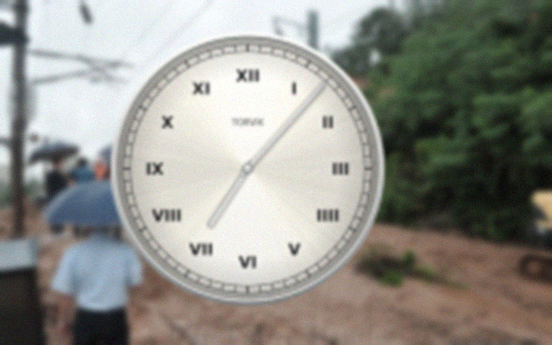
7.07
